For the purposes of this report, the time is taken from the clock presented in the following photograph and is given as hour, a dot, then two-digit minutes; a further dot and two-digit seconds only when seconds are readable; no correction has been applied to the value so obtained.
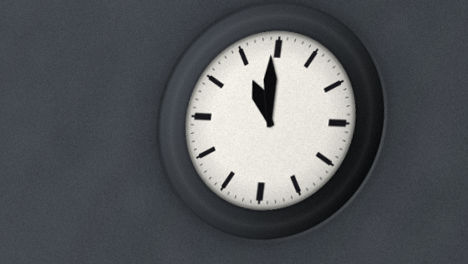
10.59
